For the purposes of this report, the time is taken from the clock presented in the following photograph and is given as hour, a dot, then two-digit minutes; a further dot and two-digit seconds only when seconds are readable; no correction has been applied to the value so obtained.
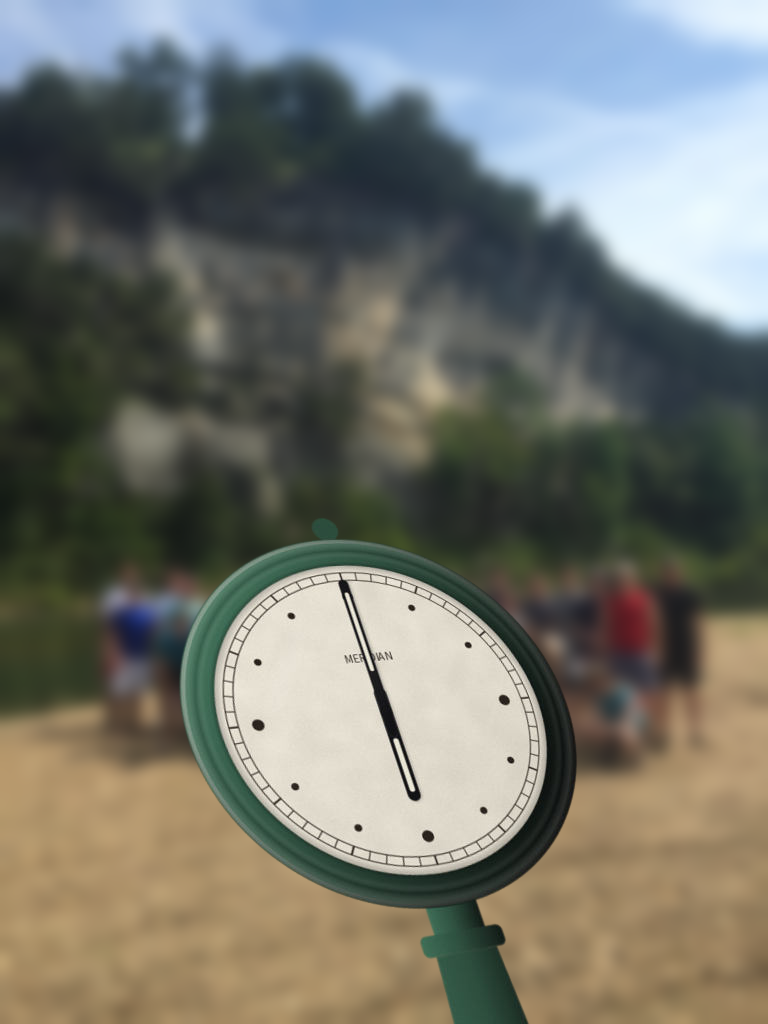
6.00
